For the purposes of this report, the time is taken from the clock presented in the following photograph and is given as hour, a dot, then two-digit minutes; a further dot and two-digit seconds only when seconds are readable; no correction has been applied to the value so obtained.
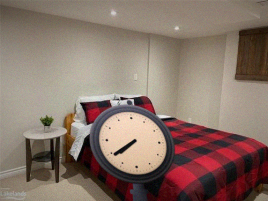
7.39
